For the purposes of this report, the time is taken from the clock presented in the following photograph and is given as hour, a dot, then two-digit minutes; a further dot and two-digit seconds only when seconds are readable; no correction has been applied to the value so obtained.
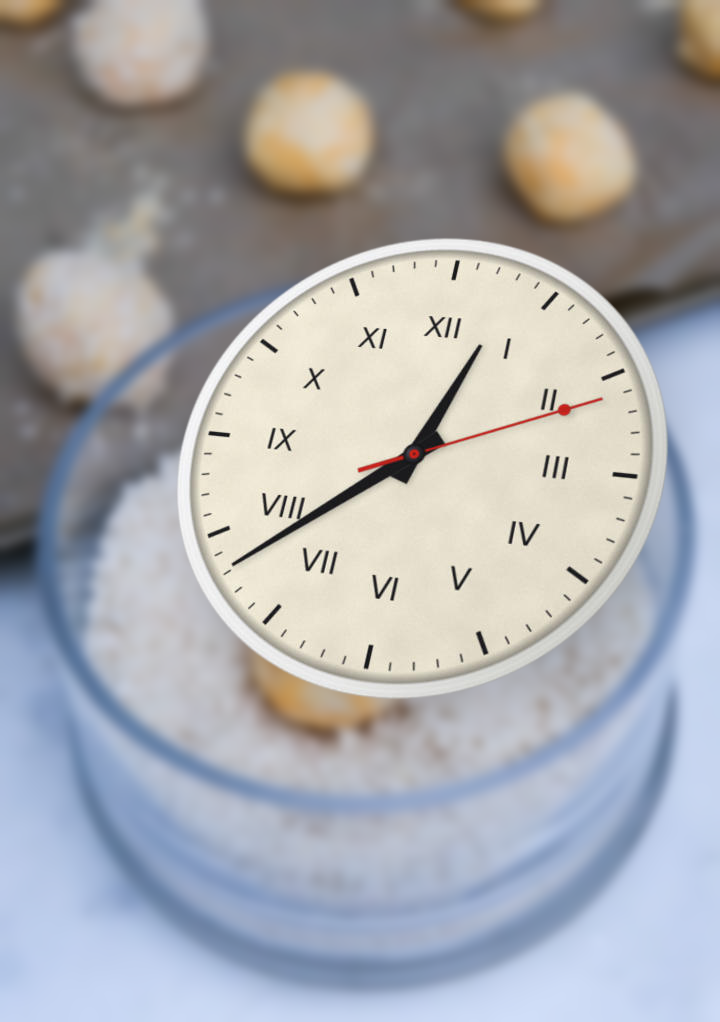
12.38.11
